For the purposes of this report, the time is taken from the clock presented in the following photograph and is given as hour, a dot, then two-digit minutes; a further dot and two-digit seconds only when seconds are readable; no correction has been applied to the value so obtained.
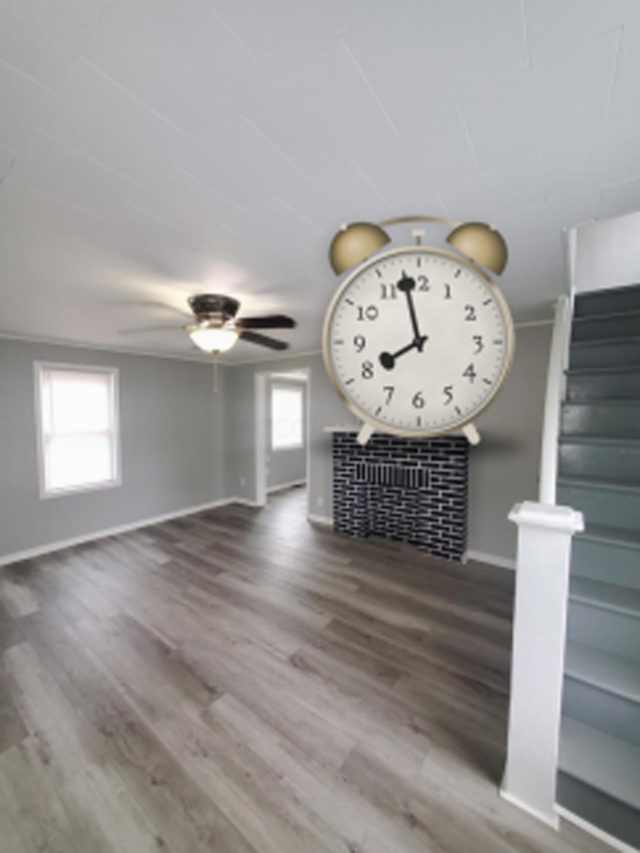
7.58
